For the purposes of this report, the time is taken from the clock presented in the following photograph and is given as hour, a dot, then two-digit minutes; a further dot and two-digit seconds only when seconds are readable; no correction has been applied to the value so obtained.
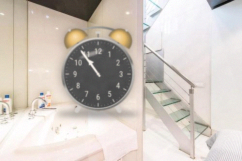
10.54
